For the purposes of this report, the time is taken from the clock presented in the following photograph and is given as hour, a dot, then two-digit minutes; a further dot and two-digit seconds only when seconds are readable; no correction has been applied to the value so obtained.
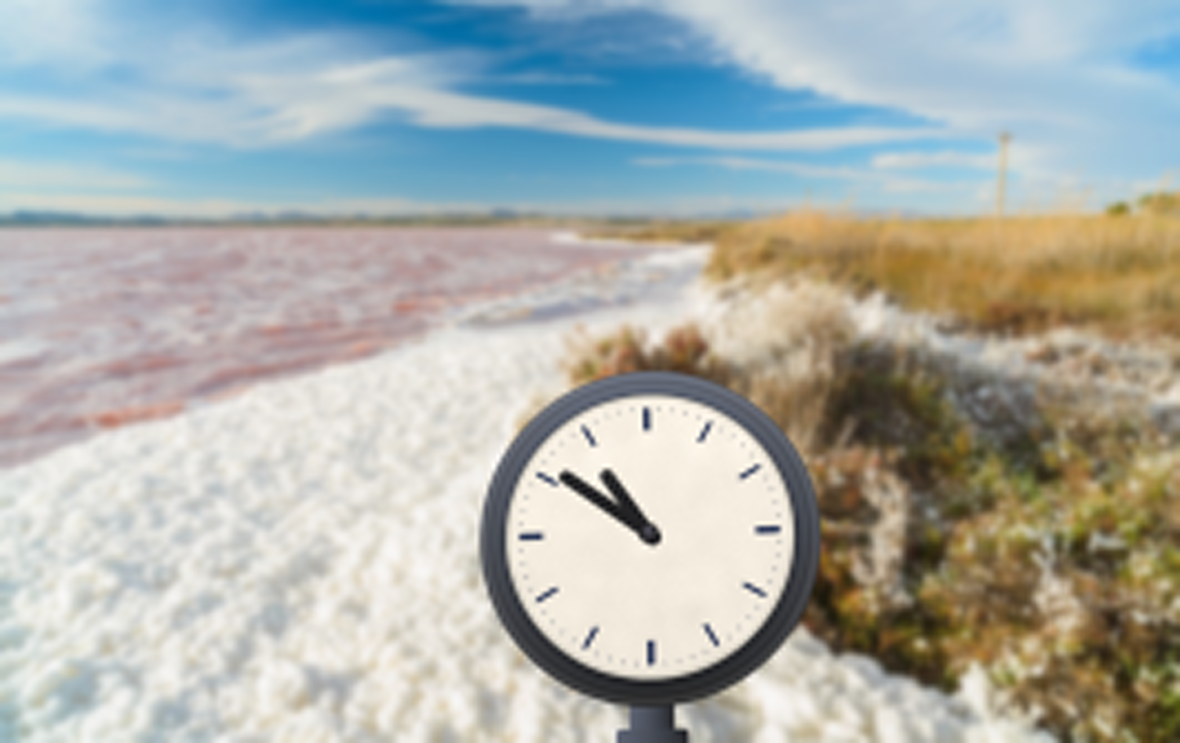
10.51
